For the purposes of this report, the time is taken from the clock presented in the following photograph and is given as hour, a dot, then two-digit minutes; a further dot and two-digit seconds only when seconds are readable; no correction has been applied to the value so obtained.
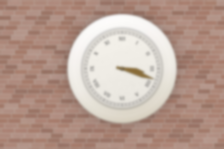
3.18
